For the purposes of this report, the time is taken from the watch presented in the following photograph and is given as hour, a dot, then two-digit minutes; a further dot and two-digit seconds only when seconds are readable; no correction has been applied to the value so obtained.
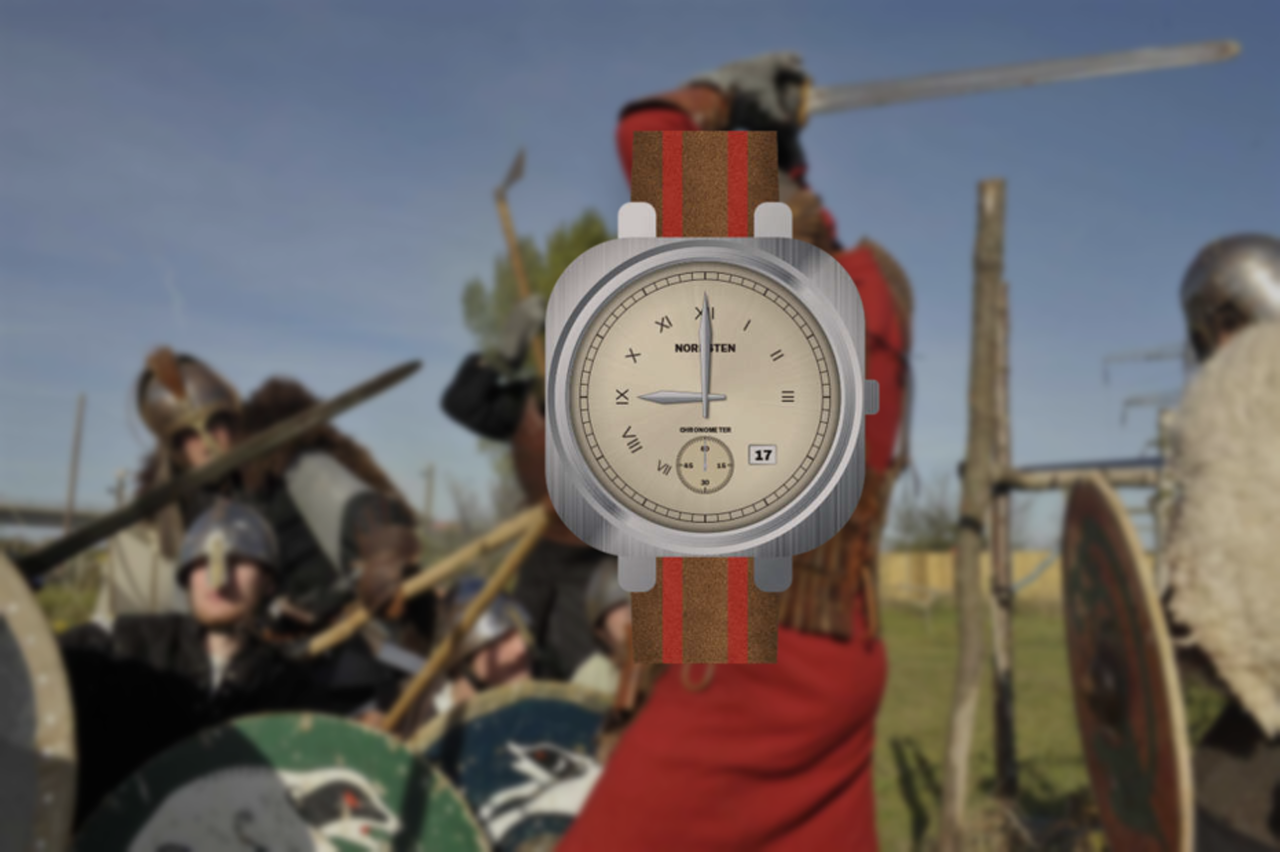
9.00
